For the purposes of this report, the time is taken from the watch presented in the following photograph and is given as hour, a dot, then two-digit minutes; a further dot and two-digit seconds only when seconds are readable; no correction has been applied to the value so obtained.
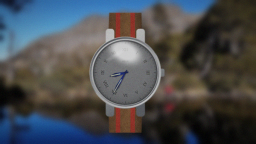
8.35
